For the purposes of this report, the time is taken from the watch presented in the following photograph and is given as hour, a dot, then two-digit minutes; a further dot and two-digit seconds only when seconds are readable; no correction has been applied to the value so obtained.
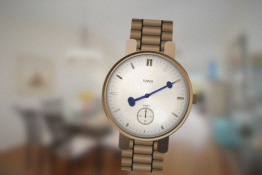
8.10
